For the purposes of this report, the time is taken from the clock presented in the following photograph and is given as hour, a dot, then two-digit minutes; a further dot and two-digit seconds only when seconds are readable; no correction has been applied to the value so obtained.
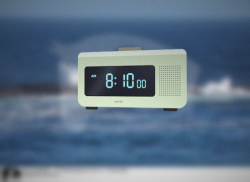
8.10.00
